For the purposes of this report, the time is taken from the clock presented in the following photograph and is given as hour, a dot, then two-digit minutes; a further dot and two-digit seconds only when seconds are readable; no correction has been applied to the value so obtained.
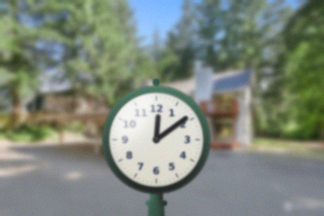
12.09
